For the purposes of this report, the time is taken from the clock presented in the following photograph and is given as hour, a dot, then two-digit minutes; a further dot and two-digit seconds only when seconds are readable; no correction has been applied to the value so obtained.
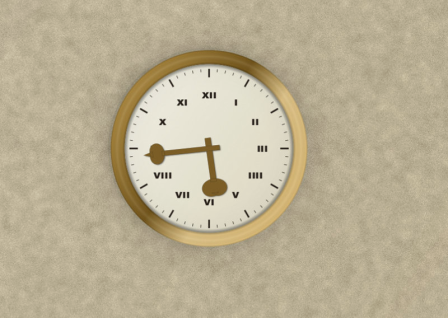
5.44
